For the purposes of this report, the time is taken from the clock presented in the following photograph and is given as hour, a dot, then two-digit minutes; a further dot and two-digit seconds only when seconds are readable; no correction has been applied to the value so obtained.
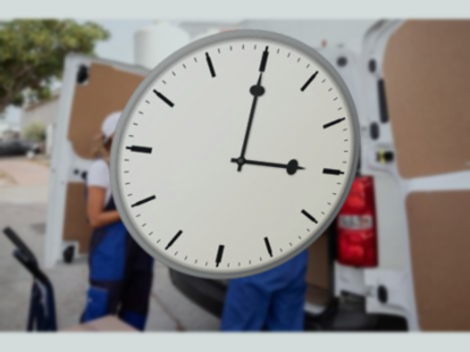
3.00
